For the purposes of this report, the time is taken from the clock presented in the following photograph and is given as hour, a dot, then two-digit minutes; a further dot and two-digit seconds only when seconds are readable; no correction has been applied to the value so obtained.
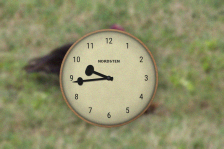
9.44
